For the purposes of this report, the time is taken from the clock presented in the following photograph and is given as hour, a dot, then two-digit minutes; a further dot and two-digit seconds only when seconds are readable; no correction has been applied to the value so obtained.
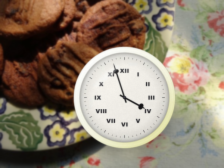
3.57
